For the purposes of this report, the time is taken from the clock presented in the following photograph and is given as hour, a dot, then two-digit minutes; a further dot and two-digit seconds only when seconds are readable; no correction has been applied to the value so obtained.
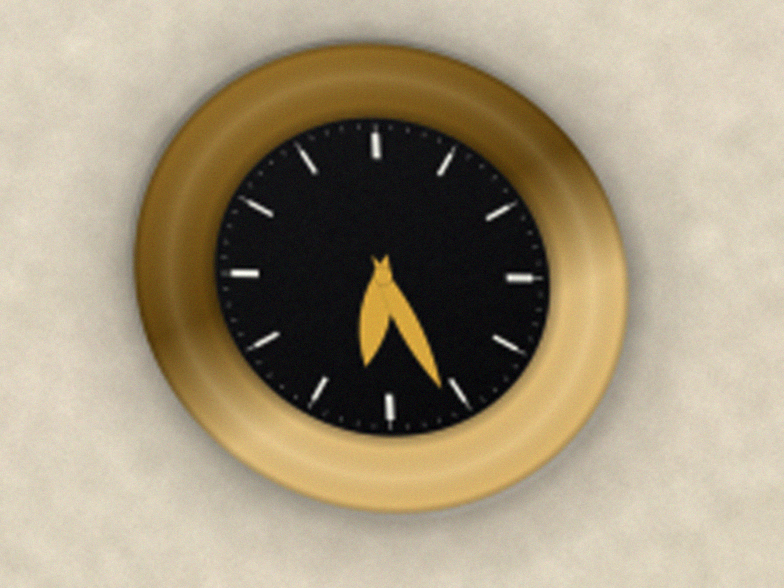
6.26
